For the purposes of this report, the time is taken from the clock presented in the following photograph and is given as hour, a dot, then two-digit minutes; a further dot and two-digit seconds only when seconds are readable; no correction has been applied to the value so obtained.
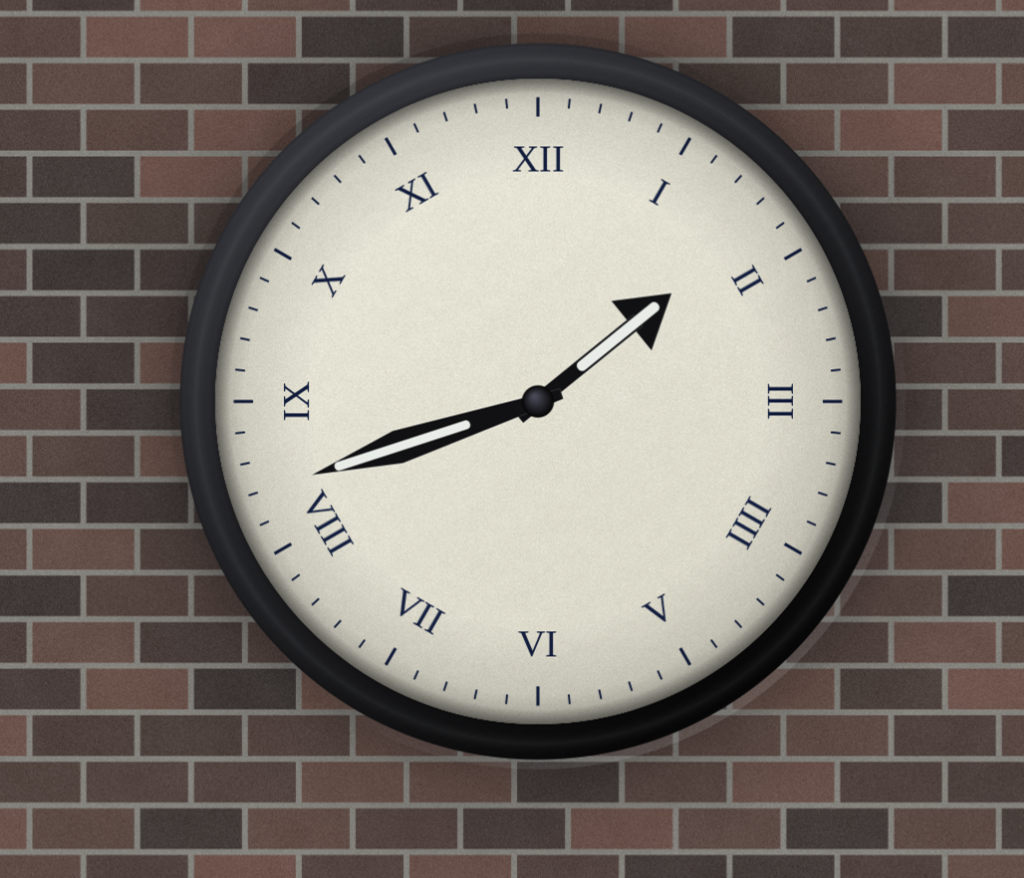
1.42
